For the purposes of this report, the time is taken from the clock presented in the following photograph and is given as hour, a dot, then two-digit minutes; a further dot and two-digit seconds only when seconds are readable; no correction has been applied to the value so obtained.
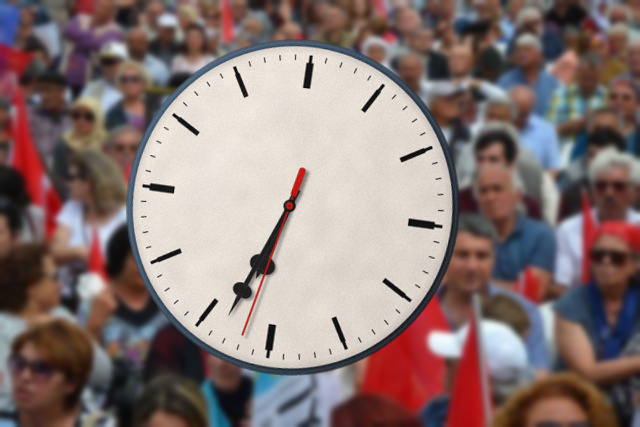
6.33.32
